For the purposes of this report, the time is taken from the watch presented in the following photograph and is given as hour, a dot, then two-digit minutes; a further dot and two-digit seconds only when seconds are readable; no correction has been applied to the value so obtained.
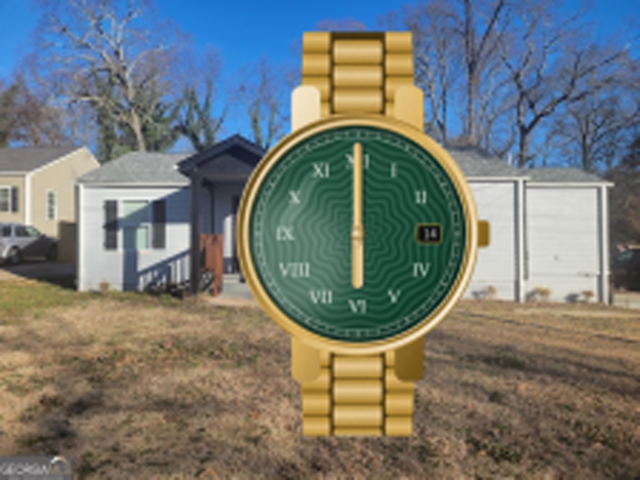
6.00
